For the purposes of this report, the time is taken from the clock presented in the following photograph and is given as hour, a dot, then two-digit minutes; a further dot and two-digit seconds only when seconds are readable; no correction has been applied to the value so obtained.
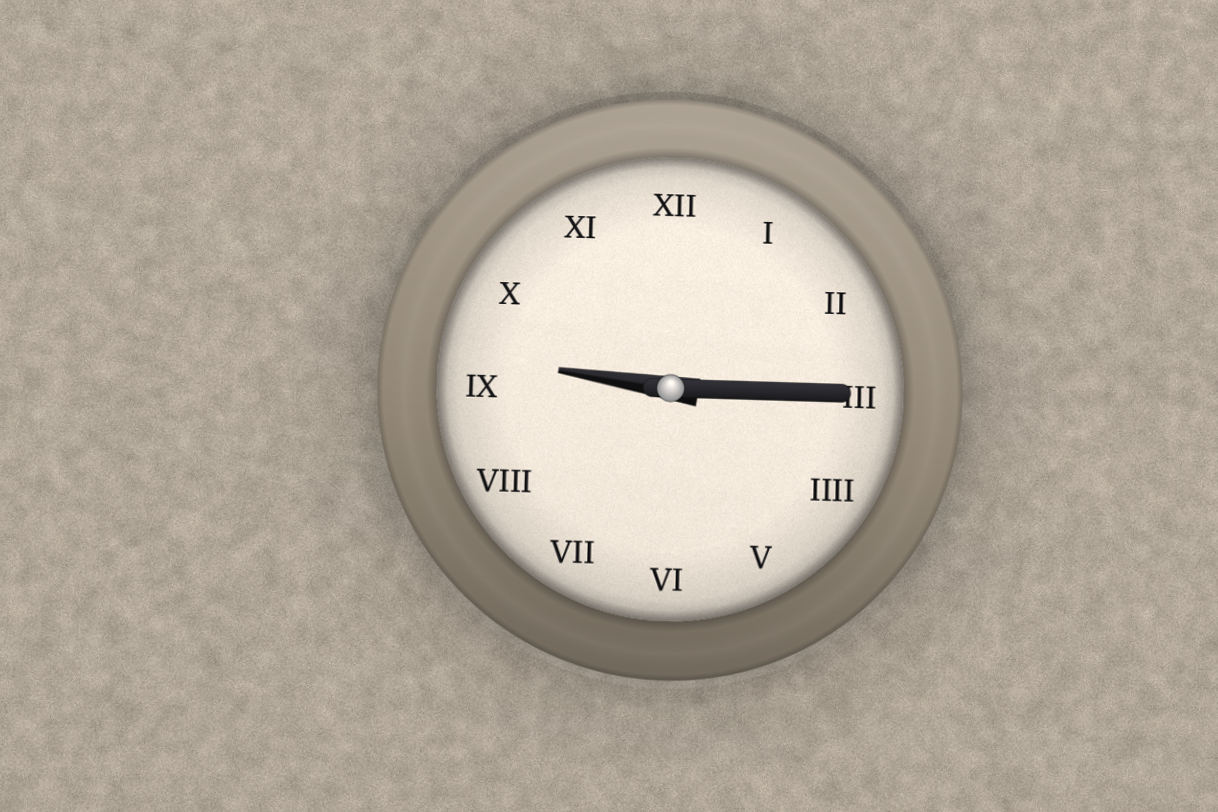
9.15
